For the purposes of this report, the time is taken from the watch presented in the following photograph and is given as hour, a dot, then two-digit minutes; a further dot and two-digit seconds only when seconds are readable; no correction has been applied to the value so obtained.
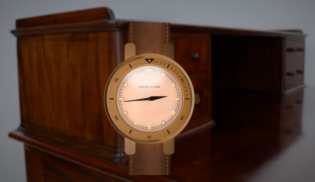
2.44
